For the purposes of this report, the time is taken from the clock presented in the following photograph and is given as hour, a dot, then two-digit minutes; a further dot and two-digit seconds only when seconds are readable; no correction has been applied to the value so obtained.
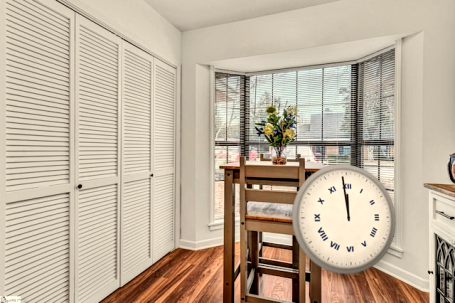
11.59
